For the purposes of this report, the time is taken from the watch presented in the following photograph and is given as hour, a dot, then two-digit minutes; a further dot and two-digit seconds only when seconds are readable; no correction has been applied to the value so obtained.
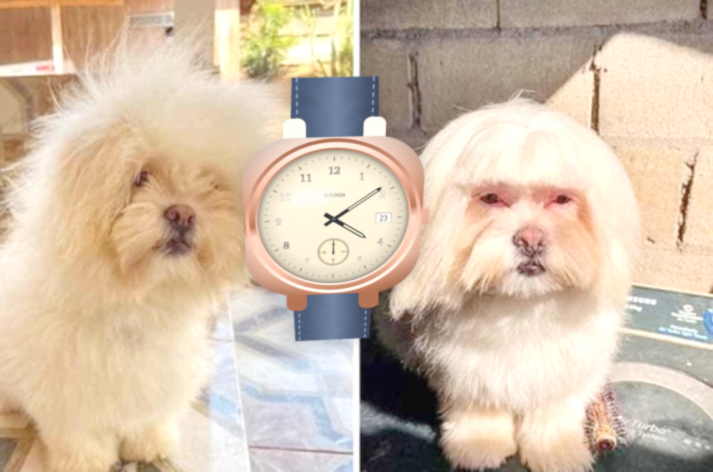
4.09
